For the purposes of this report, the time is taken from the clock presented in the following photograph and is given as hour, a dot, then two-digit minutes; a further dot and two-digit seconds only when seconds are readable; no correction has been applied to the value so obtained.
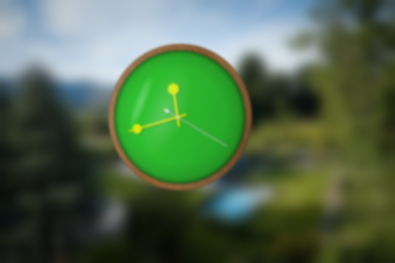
11.42.20
